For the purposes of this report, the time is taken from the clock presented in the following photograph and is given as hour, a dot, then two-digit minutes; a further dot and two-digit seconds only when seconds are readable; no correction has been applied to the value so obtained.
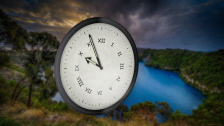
9.56
